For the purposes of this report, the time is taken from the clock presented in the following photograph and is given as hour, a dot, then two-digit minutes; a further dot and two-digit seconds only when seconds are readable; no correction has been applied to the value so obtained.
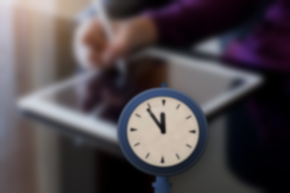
11.54
